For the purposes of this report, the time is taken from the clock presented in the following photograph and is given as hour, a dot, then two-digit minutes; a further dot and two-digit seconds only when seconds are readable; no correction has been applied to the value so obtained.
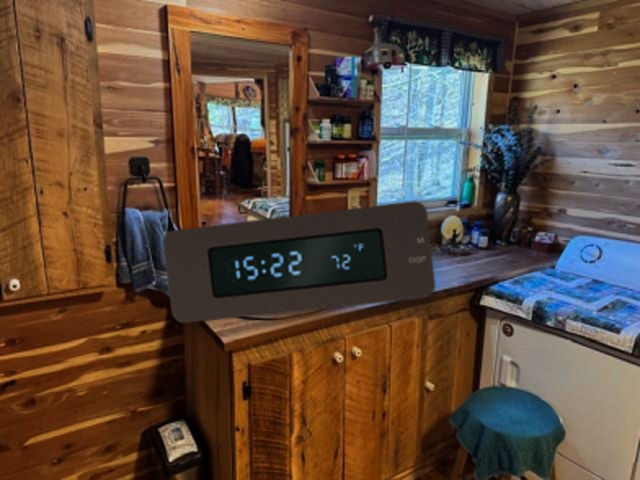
15.22
